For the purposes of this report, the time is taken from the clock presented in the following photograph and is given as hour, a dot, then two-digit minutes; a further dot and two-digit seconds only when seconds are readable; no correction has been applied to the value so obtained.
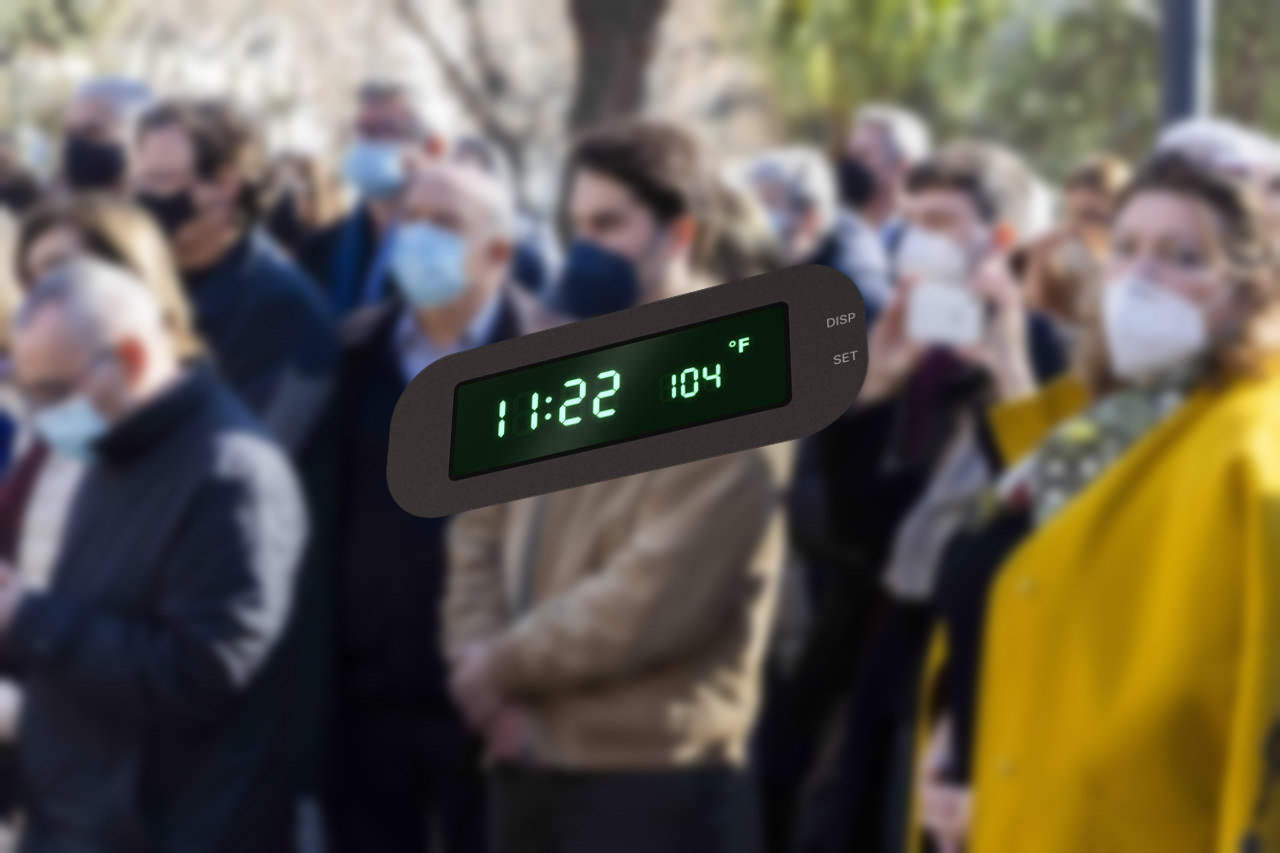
11.22
